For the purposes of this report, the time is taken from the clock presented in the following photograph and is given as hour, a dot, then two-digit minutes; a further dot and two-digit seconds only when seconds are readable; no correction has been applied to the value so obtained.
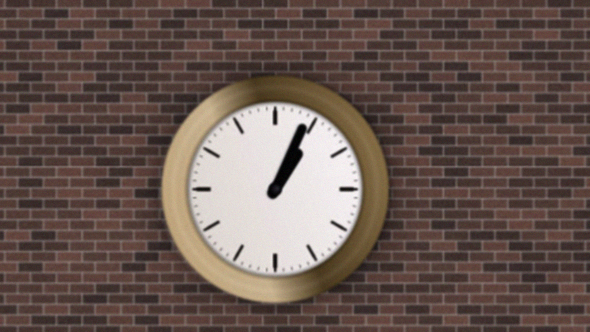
1.04
